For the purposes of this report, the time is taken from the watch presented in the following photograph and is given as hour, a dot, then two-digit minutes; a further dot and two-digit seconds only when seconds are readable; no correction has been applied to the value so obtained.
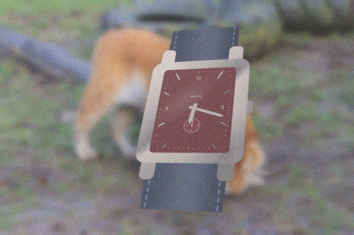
6.18
